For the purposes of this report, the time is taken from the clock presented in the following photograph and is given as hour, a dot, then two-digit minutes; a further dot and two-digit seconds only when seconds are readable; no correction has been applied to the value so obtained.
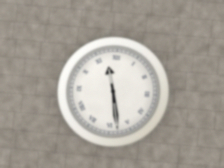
11.28
